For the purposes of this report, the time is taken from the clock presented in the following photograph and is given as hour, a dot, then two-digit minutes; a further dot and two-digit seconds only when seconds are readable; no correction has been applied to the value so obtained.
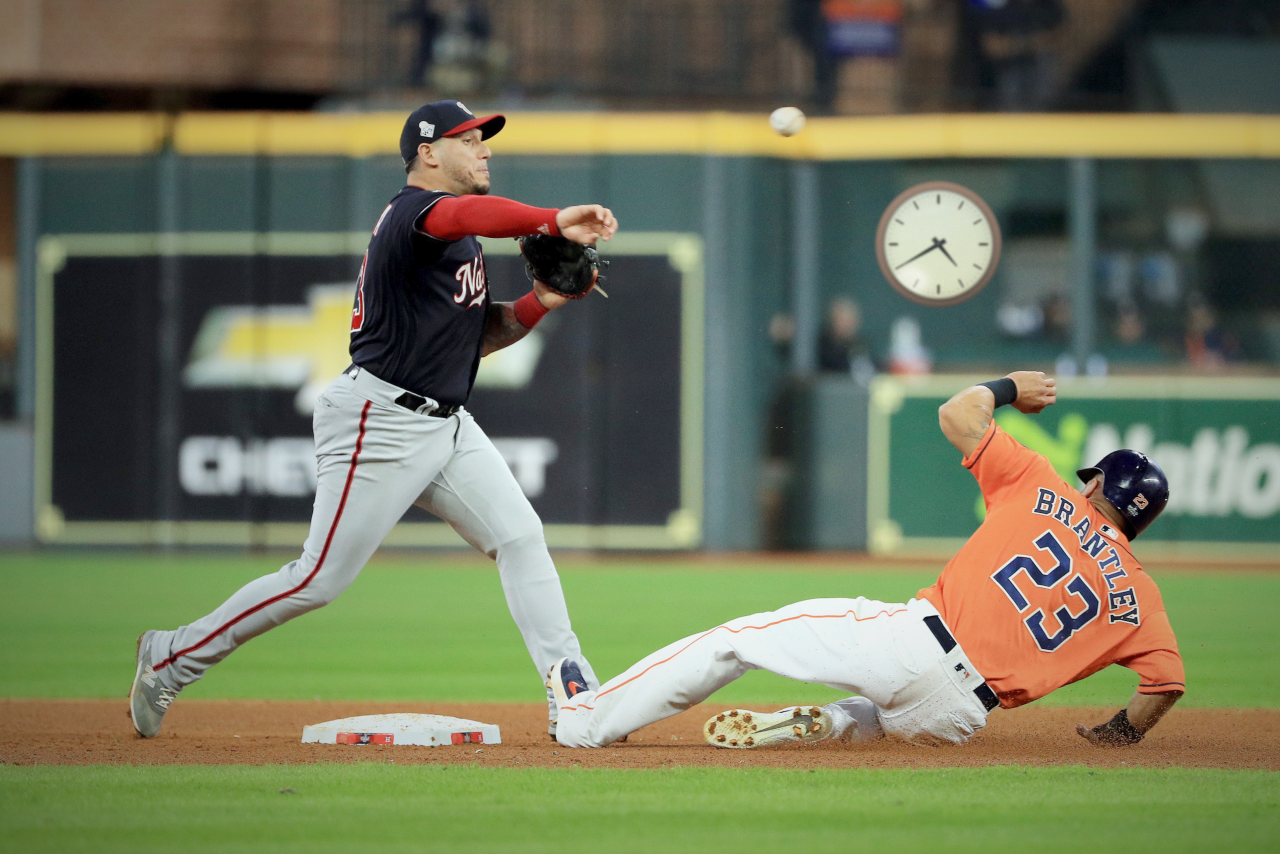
4.40
